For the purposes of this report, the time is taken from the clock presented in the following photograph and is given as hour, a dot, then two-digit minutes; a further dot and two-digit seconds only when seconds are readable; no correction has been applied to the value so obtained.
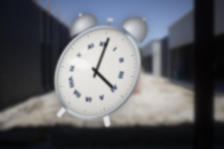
4.01
